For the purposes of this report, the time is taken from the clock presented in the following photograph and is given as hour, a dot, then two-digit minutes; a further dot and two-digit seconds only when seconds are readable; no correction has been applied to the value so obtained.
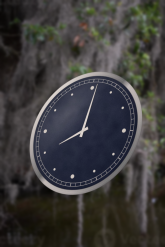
8.01
